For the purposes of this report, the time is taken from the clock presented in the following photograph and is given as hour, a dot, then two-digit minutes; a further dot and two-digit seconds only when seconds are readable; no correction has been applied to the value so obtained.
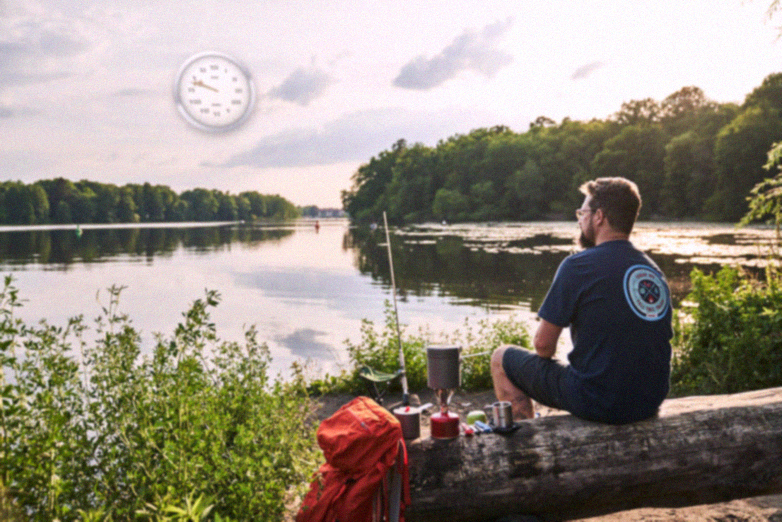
9.48
